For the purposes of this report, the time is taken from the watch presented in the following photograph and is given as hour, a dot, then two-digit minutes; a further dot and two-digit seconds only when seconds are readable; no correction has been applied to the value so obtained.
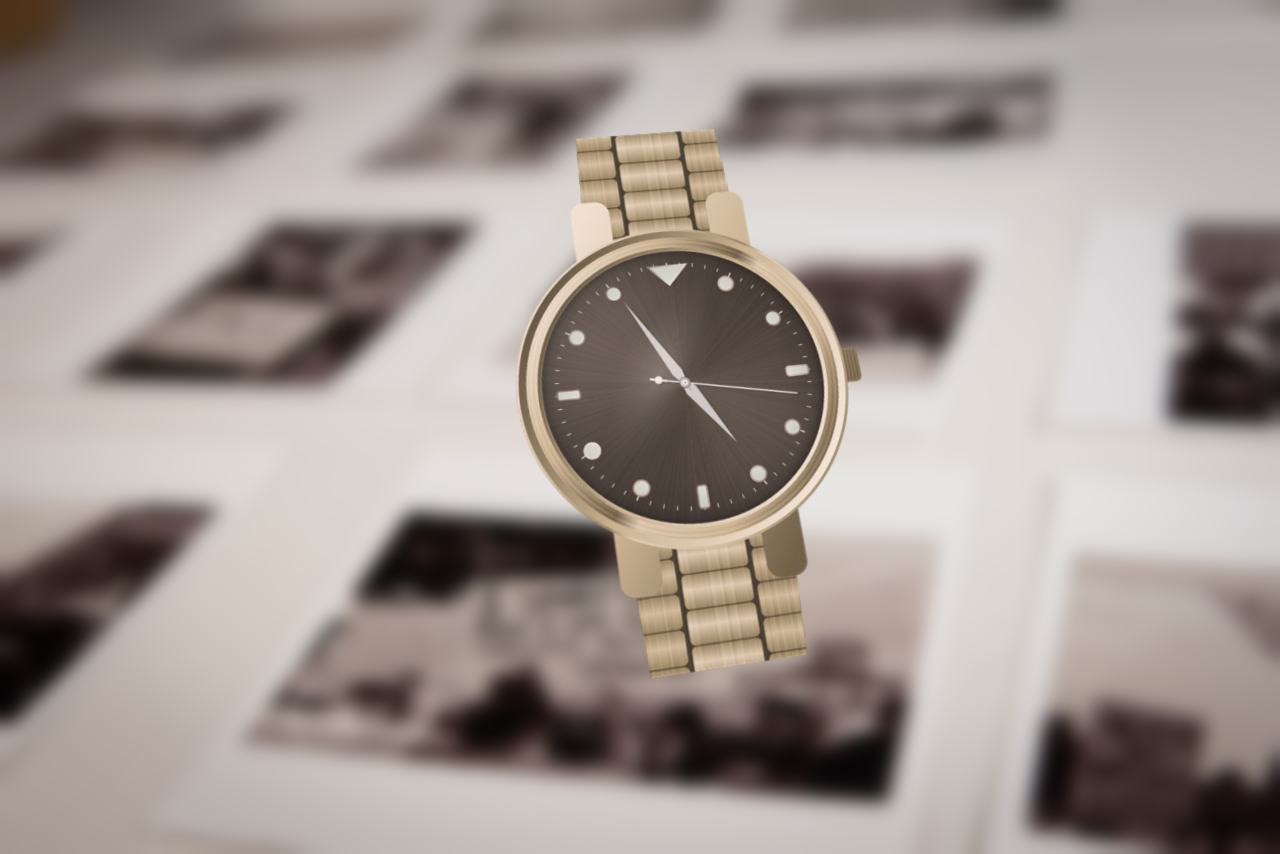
4.55.17
